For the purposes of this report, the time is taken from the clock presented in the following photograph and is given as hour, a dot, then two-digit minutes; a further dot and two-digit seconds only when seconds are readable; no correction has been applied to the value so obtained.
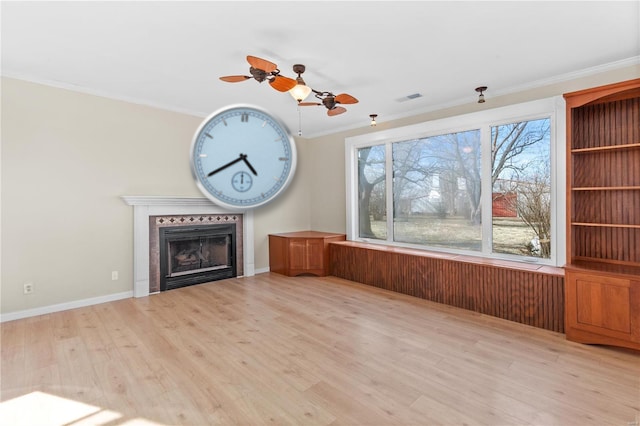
4.40
